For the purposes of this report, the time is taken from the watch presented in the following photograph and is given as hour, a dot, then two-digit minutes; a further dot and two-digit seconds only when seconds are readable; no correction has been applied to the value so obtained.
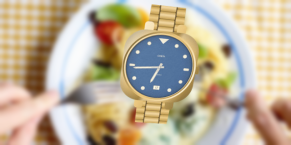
6.44
